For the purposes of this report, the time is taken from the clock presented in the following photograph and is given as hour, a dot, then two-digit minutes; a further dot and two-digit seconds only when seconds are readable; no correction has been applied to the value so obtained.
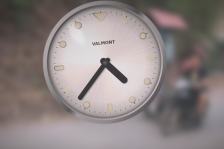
4.37
